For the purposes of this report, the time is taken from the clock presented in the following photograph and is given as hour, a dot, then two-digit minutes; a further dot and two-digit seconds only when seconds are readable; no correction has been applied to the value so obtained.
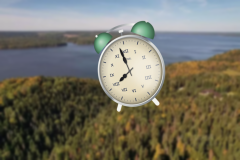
7.58
